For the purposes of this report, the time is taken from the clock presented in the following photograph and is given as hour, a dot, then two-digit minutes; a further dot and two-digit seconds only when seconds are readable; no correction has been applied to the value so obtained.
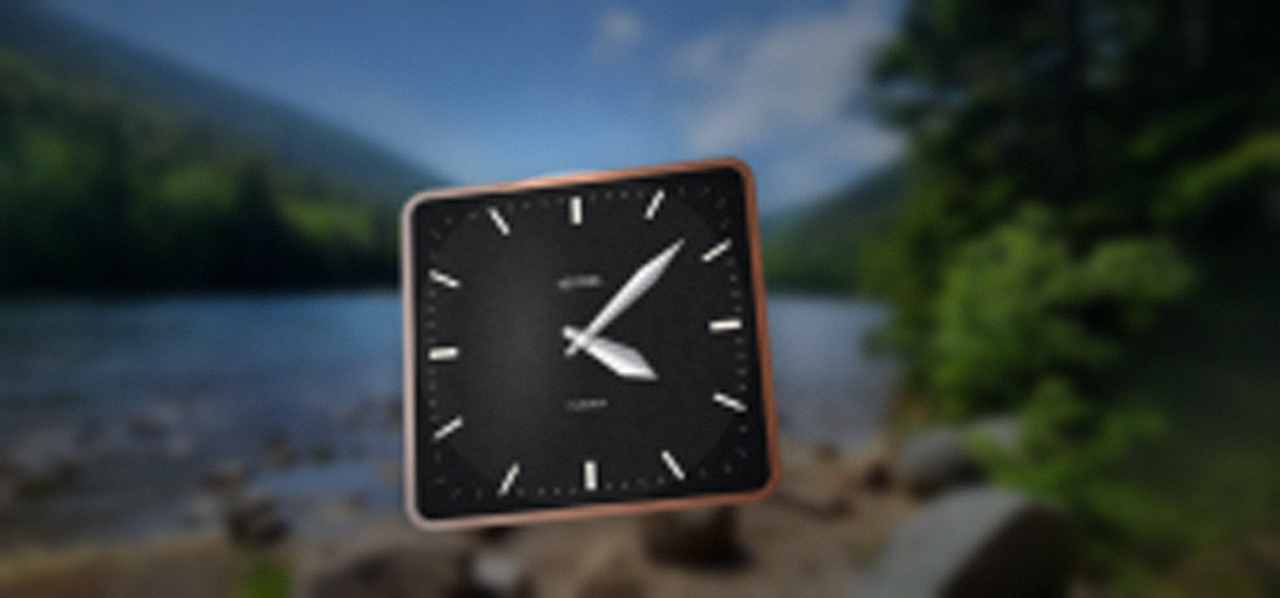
4.08
